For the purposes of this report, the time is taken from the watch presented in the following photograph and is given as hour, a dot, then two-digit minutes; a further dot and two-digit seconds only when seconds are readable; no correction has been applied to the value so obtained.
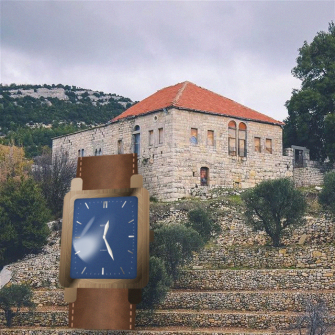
12.26
